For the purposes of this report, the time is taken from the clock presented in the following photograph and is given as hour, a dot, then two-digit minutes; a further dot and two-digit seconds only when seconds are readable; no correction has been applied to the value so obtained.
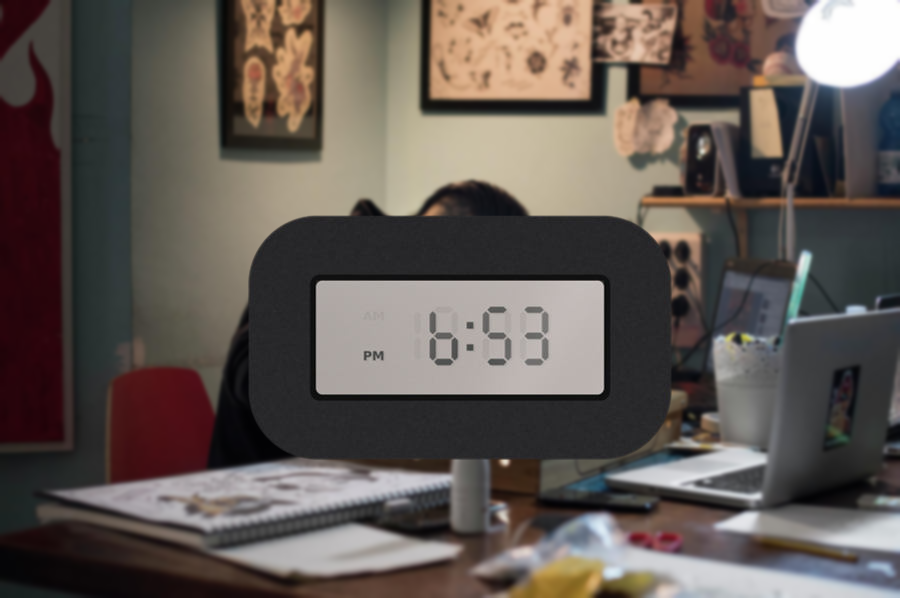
6.53
